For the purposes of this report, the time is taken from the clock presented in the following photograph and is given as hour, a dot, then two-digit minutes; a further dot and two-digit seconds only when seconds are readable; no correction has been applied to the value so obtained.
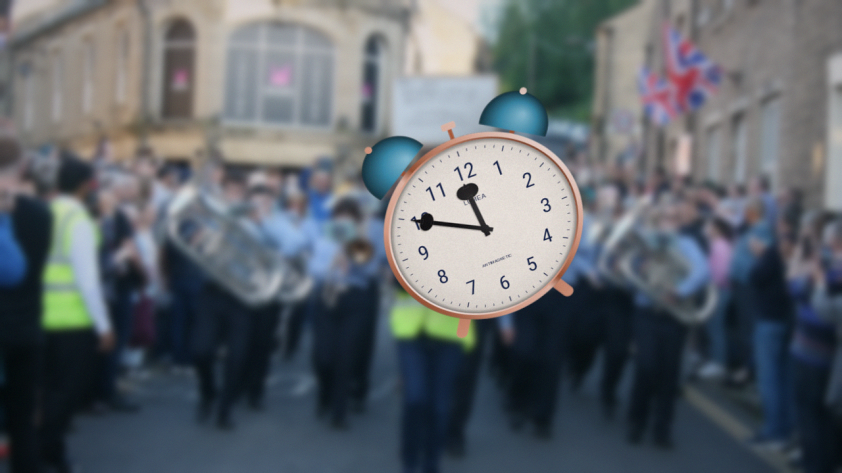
11.50
